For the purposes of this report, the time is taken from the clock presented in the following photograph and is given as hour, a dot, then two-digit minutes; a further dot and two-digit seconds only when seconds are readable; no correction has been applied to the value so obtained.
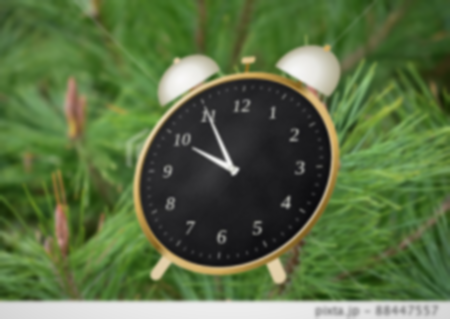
9.55
